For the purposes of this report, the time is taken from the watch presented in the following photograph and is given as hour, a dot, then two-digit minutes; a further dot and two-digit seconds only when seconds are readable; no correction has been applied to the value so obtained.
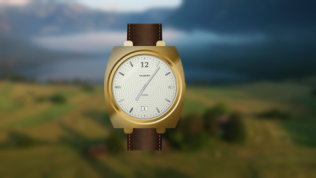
7.06
